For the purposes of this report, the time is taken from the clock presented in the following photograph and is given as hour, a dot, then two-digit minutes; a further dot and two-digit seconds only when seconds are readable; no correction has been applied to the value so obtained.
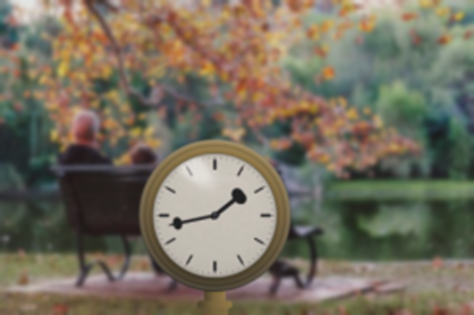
1.43
